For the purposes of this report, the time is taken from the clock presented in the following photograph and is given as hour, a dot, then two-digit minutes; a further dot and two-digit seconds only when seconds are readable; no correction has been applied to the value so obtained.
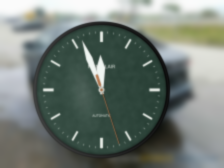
11.56.27
